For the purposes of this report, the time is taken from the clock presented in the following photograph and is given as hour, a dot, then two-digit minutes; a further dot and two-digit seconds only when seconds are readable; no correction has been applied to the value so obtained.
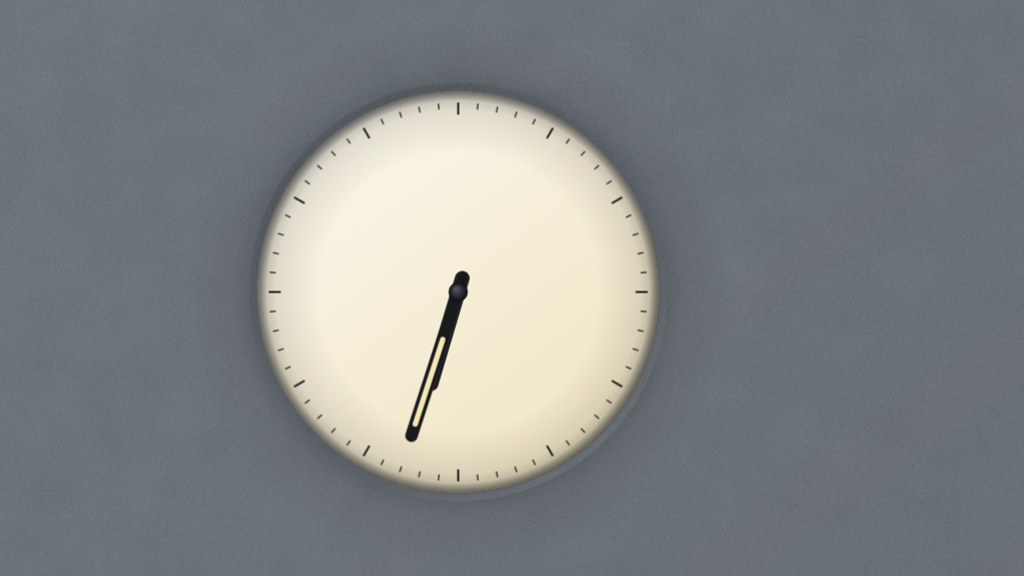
6.33
